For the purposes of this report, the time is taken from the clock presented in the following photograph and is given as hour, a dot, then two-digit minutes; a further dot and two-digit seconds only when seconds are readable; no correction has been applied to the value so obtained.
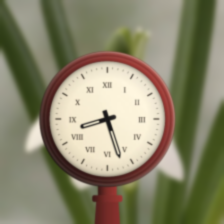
8.27
